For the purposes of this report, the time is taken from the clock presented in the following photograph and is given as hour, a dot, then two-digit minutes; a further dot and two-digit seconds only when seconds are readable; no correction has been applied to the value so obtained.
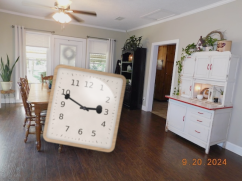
2.49
